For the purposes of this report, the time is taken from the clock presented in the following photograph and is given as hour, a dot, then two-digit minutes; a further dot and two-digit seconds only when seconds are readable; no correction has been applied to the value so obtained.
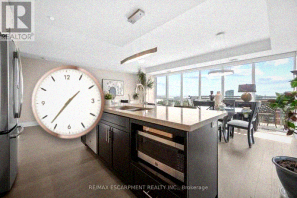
1.37
